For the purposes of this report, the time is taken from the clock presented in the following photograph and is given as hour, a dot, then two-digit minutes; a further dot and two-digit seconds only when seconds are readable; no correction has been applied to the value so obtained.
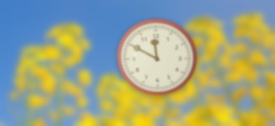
11.50
